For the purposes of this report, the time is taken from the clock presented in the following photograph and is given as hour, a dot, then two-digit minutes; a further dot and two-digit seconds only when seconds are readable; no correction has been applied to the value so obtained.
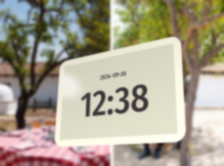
12.38
